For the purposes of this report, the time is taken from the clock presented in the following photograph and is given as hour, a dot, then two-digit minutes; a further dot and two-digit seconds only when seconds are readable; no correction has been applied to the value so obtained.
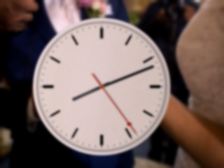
8.11.24
